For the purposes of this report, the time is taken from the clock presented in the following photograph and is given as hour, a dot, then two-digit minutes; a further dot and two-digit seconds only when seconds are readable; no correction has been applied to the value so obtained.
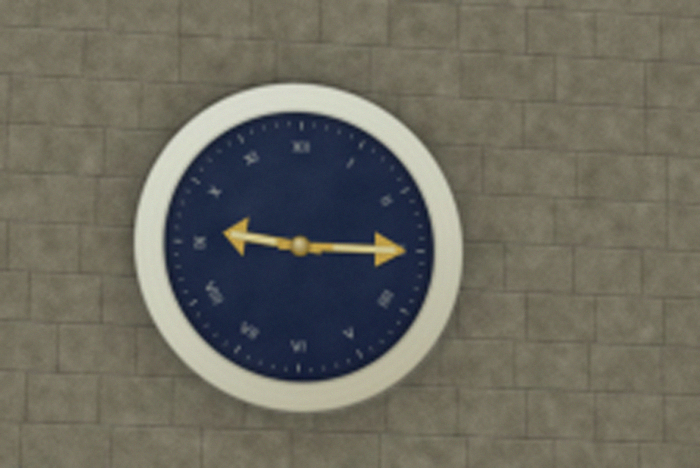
9.15
